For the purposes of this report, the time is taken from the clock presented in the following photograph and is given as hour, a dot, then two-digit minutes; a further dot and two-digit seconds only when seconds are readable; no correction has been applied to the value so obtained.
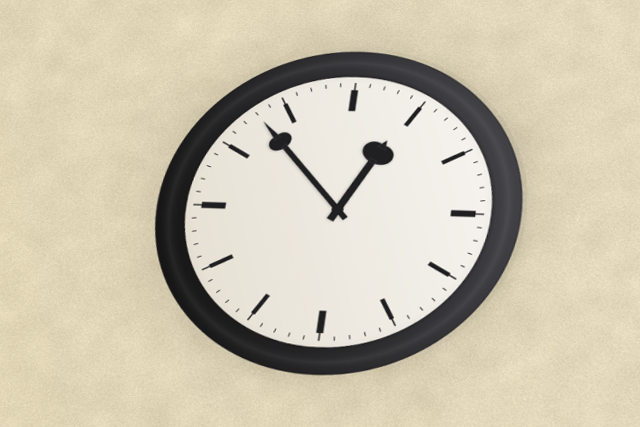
12.53
